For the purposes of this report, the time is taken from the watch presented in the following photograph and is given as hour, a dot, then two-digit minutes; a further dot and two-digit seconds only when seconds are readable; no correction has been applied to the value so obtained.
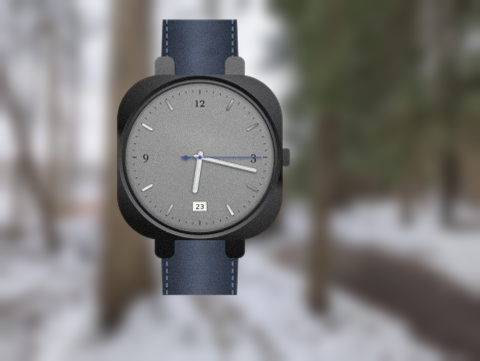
6.17.15
